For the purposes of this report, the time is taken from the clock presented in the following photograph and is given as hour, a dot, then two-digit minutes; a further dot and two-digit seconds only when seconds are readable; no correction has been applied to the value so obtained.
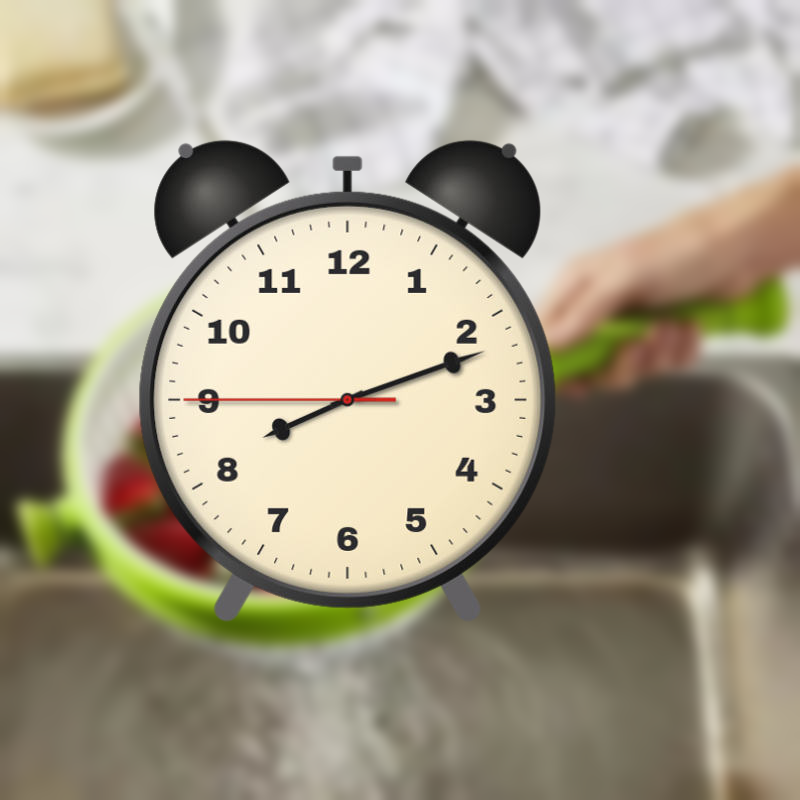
8.11.45
